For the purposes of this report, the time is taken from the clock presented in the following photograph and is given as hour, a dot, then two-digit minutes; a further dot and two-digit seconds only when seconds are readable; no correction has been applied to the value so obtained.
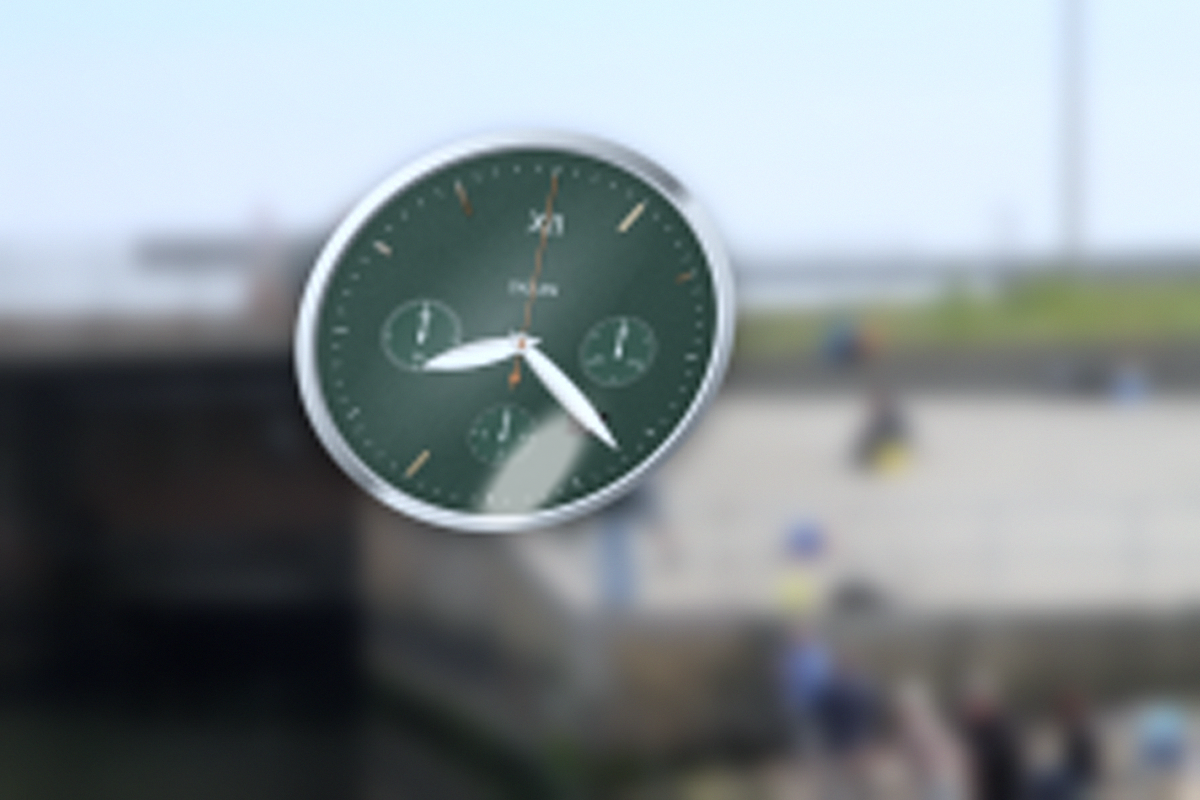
8.22
